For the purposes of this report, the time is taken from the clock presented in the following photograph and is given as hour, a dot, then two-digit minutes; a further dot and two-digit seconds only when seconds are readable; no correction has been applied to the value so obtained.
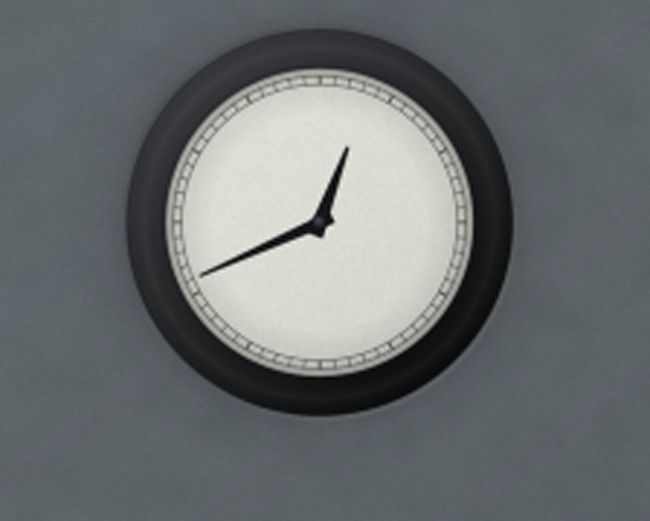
12.41
